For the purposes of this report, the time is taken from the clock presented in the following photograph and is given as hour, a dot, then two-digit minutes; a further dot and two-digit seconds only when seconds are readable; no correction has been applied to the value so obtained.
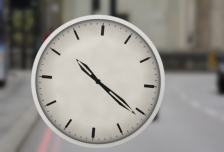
10.21
